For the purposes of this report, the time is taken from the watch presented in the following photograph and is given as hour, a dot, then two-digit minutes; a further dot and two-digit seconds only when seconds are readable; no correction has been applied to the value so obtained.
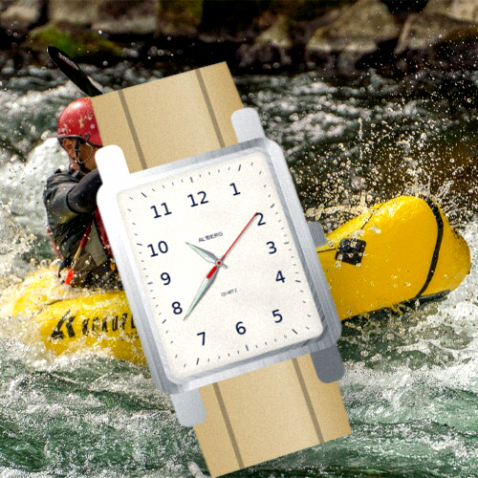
10.38.09
